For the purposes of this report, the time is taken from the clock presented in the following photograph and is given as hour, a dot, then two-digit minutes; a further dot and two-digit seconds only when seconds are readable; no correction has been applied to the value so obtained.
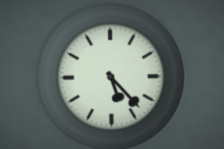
5.23
